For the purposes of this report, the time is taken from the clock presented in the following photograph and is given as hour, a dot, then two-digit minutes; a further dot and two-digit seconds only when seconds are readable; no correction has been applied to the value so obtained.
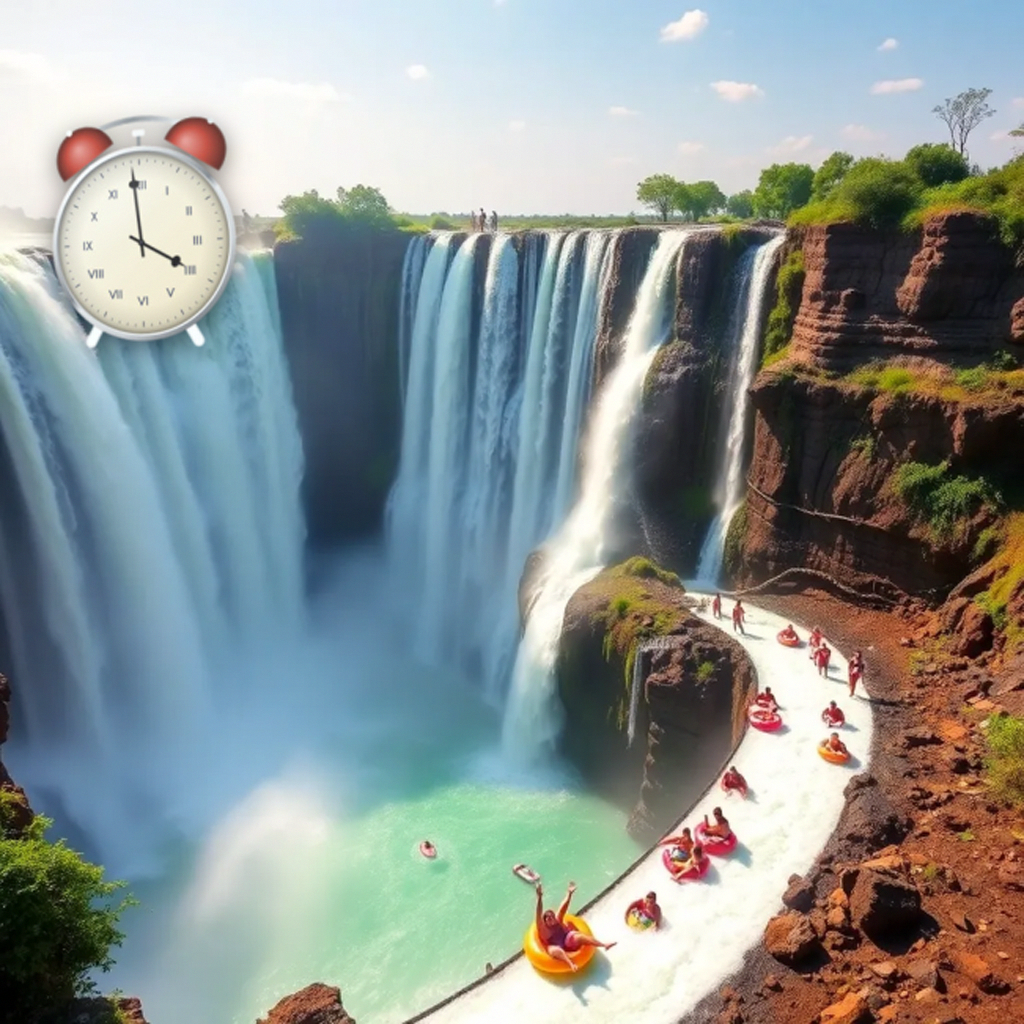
3.59
